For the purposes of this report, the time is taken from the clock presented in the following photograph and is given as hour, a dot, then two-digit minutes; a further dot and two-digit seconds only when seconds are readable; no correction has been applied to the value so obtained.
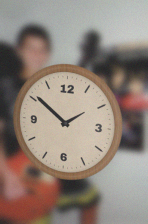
1.51
